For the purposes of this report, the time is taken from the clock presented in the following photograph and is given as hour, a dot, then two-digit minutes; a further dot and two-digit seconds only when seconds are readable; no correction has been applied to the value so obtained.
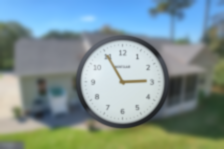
2.55
